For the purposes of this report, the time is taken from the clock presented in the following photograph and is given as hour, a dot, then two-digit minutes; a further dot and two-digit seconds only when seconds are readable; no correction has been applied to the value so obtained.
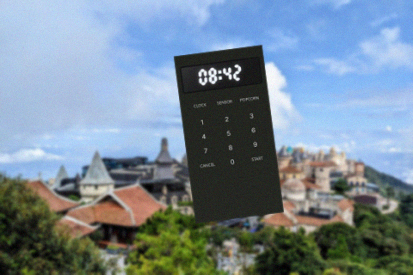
8.42
